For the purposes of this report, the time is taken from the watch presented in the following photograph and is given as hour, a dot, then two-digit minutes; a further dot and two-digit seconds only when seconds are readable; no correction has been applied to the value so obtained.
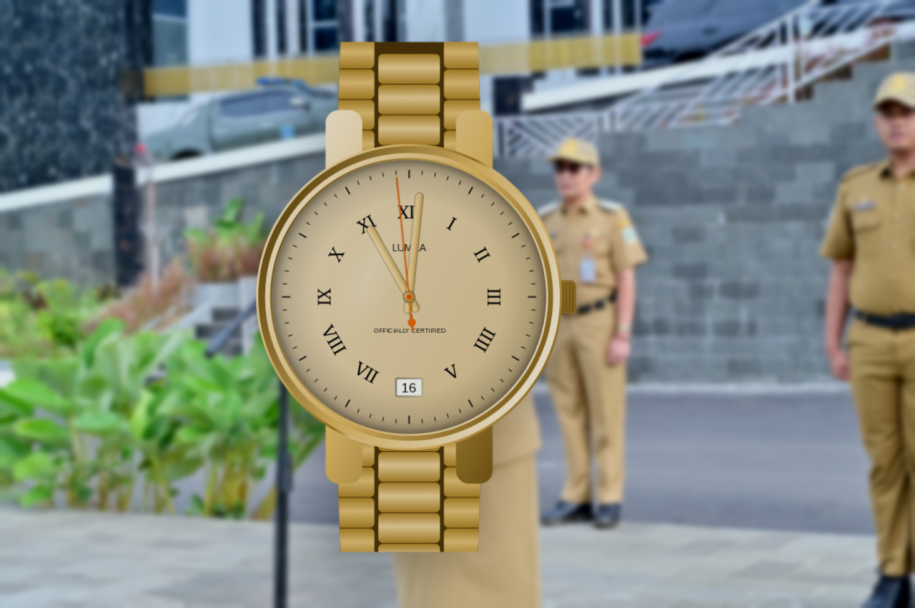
11.00.59
